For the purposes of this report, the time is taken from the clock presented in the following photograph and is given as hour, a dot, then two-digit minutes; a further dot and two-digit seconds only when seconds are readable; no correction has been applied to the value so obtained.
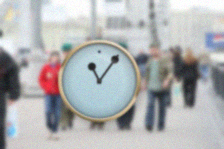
11.06
